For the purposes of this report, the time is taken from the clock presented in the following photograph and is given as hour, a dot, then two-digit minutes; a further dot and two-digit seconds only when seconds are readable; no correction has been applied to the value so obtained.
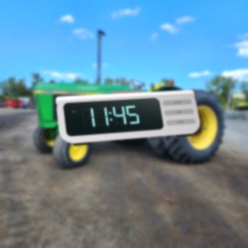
11.45
